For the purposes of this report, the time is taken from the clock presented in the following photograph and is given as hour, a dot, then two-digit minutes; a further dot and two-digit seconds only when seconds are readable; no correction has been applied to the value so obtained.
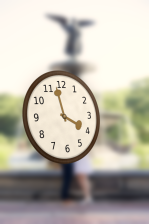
3.58
